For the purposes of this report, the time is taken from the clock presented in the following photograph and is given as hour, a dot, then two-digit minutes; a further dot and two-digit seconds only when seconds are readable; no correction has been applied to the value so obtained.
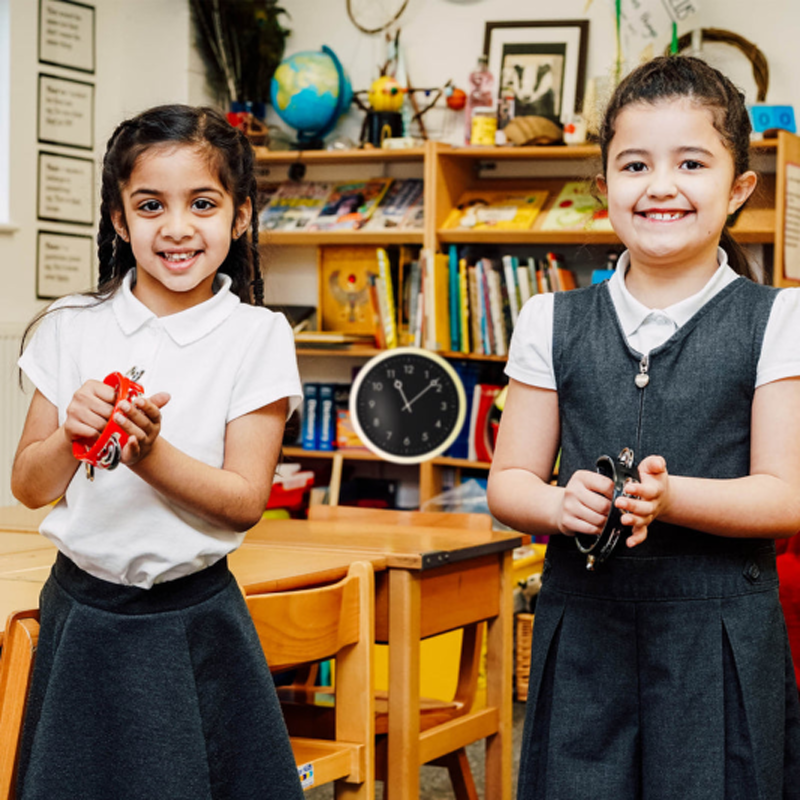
11.08
